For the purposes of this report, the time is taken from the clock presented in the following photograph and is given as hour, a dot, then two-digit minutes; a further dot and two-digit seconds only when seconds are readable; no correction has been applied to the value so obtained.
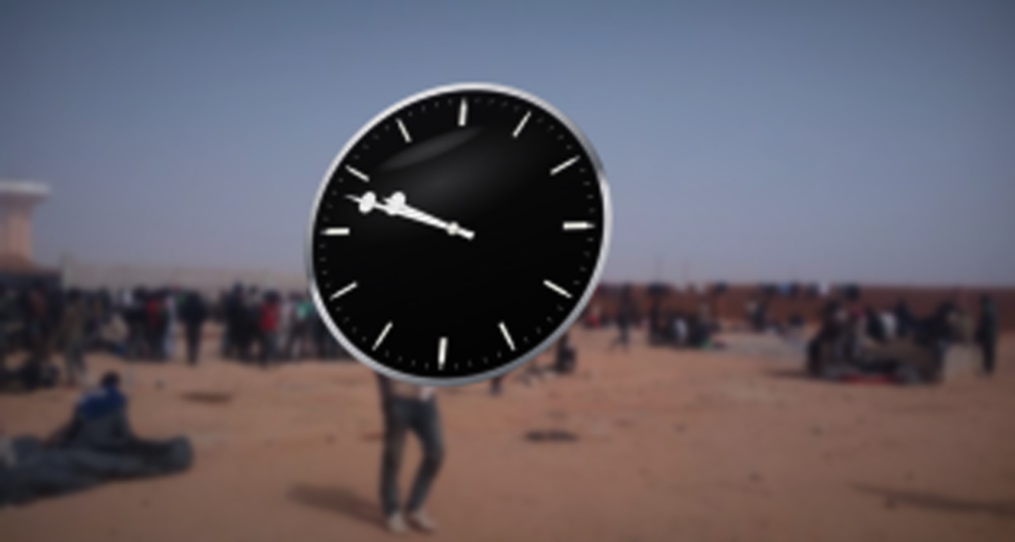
9.48
